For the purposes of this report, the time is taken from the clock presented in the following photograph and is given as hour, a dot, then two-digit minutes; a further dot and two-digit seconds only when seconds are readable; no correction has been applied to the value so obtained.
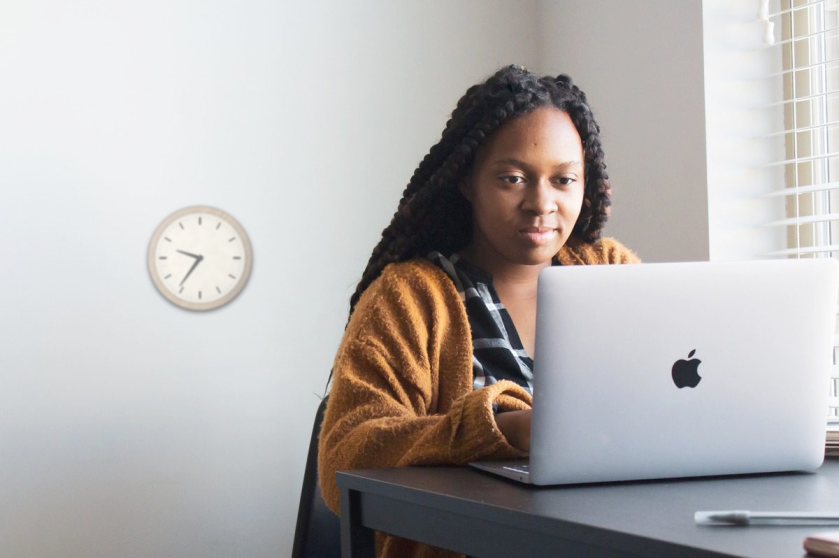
9.36
